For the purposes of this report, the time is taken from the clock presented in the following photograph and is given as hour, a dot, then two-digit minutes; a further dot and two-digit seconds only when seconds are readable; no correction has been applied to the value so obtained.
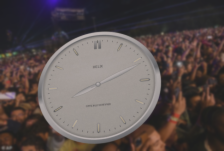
8.11
